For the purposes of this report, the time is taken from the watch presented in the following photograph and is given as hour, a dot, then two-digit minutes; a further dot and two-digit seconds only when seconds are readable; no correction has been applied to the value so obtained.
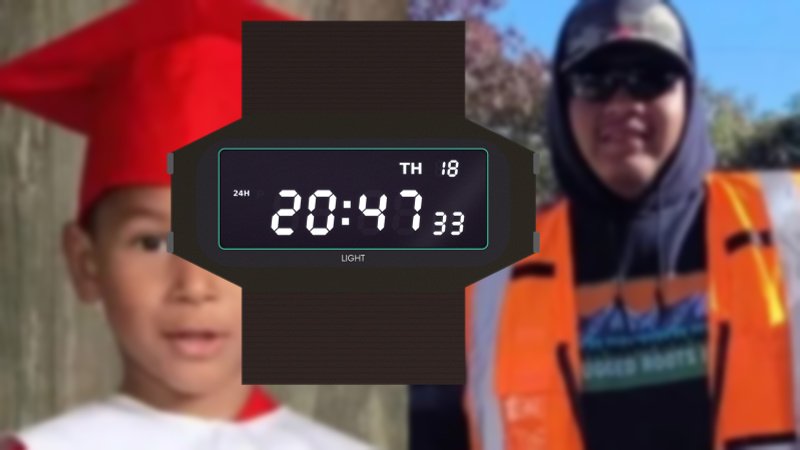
20.47.33
